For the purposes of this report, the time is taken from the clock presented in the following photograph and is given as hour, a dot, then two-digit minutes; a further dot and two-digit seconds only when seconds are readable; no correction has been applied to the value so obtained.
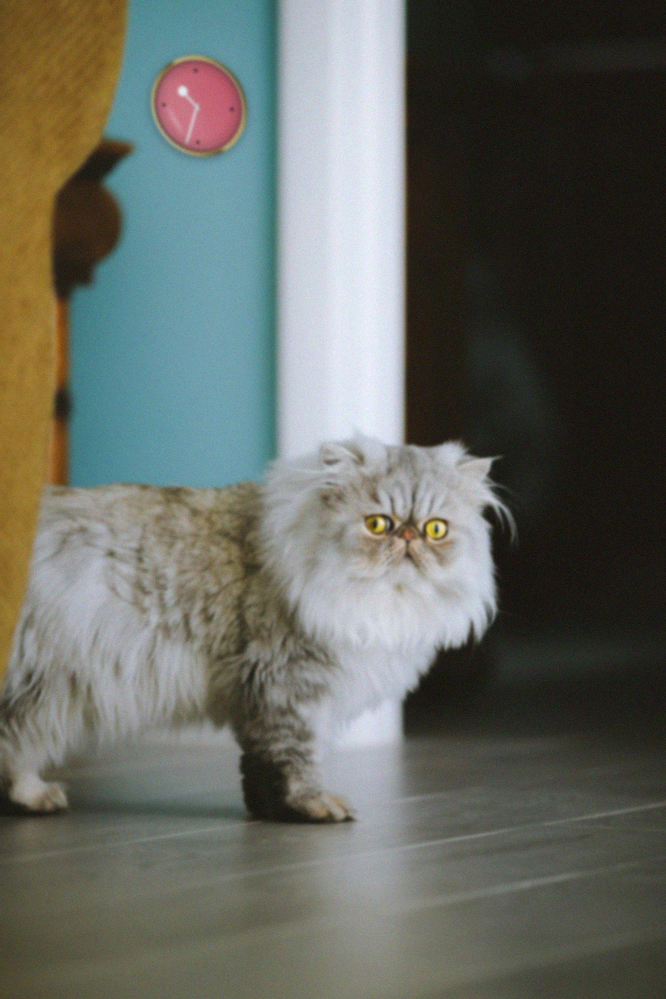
10.33
